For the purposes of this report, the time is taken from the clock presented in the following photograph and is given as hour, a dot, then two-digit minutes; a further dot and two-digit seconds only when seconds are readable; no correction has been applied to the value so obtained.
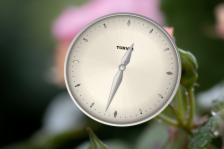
12.32
